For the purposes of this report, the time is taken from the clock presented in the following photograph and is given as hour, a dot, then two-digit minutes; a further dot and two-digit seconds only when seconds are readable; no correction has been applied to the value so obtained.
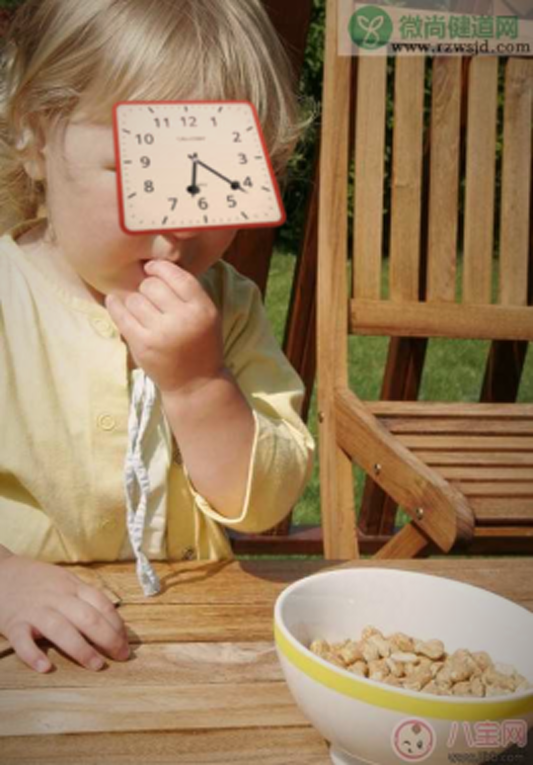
6.22
